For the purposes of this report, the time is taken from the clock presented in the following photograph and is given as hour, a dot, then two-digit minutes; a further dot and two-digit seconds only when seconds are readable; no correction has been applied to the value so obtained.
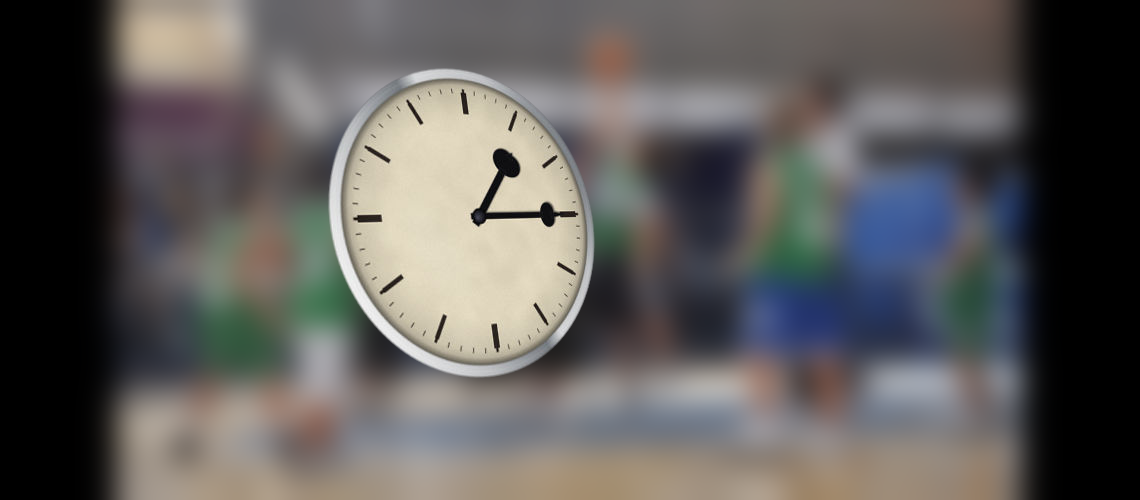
1.15
